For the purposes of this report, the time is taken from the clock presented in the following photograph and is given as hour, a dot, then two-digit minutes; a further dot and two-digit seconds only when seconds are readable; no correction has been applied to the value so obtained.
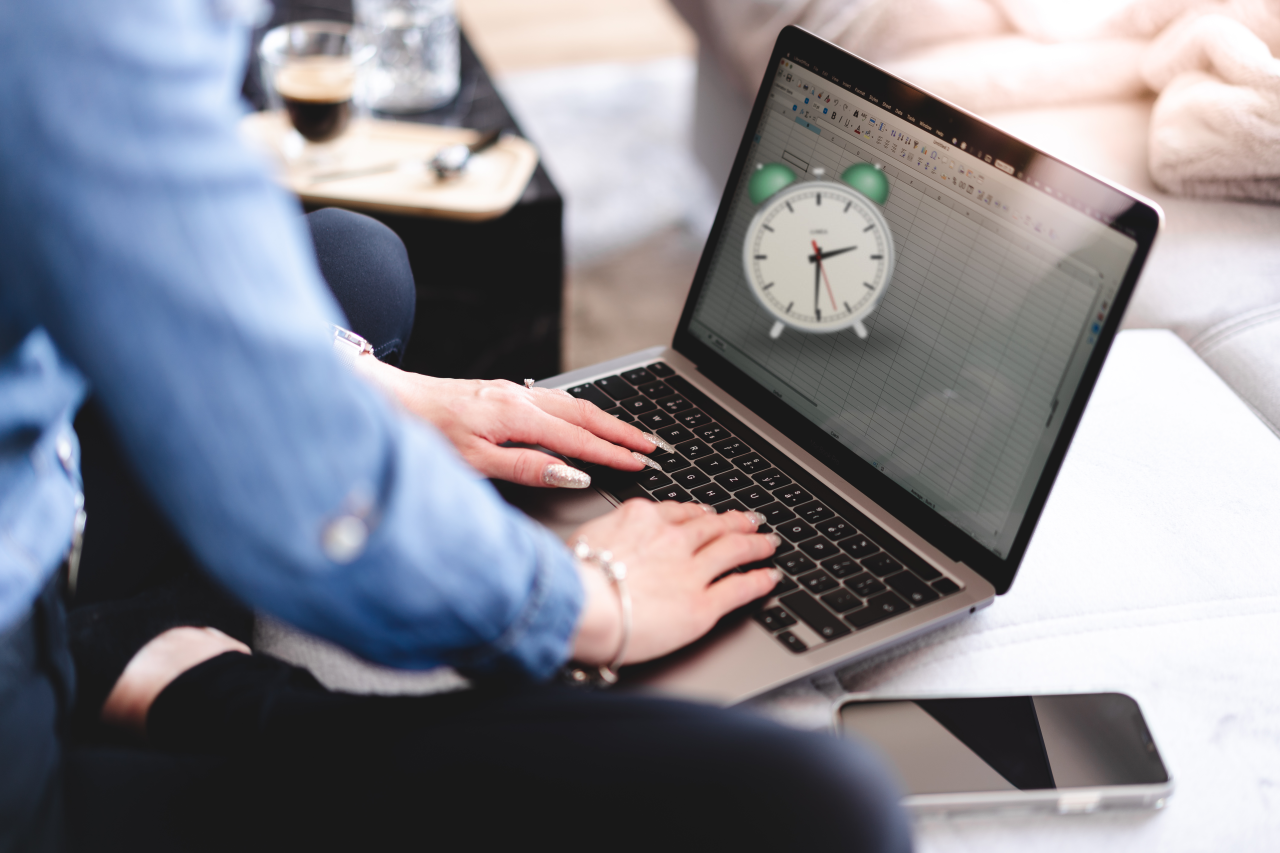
2.30.27
